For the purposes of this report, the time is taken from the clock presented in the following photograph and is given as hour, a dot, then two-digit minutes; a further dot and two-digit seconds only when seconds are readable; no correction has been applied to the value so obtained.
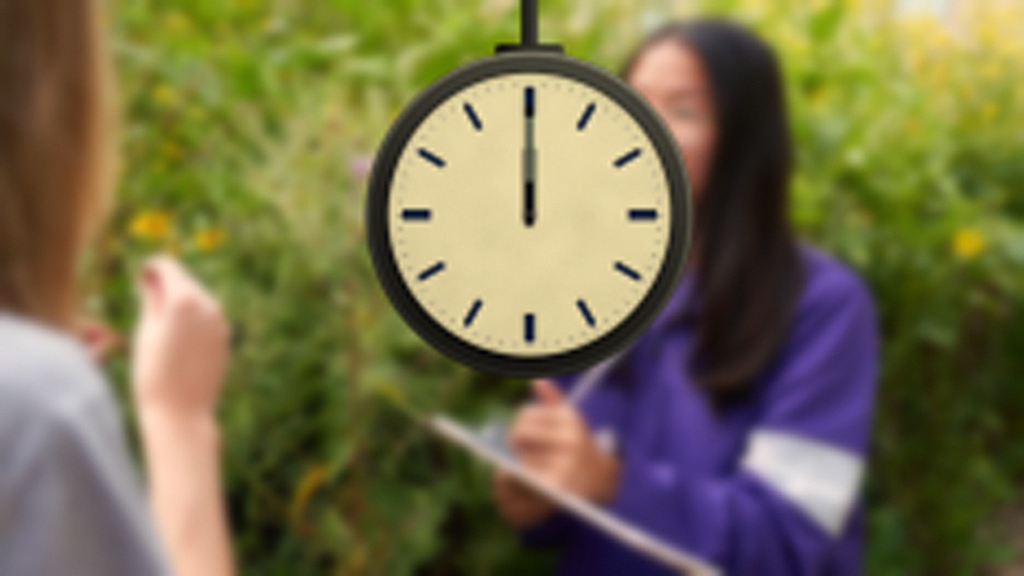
12.00
